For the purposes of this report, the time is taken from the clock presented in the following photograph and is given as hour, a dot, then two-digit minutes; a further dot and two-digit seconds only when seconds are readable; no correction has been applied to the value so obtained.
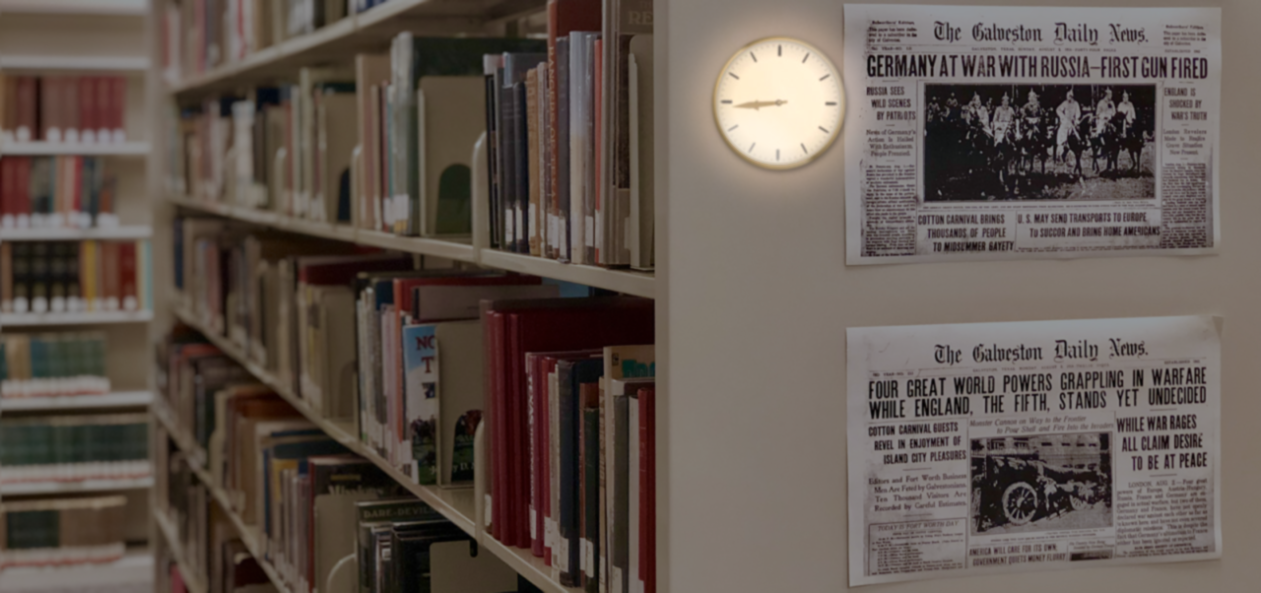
8.44
